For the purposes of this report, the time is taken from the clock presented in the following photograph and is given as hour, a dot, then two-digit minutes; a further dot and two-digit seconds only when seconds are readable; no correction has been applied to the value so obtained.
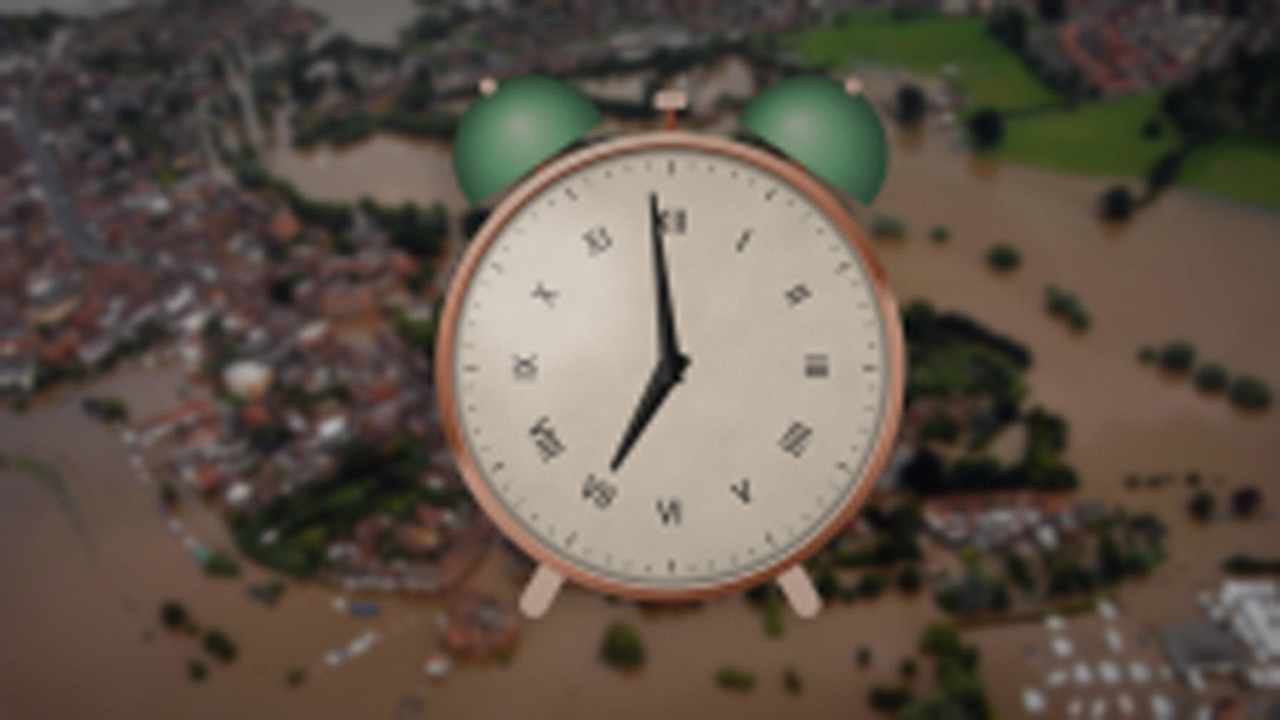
6.59
